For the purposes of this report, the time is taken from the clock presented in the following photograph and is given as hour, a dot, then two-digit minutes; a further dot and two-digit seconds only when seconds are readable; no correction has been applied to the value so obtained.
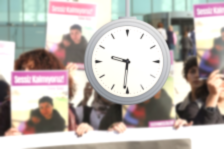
9.31
